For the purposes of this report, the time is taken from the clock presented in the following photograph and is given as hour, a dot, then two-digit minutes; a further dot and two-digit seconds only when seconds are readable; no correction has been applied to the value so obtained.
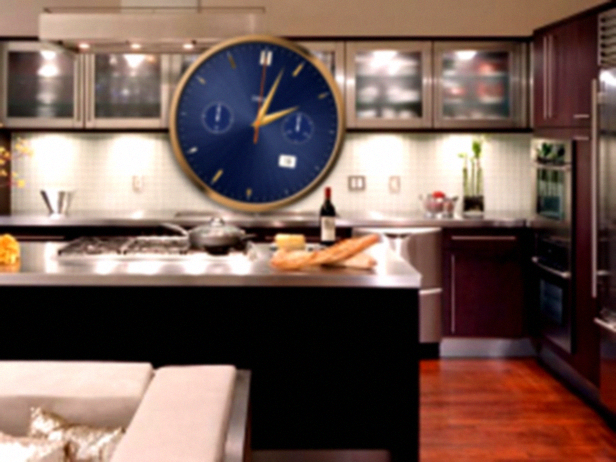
2.03
